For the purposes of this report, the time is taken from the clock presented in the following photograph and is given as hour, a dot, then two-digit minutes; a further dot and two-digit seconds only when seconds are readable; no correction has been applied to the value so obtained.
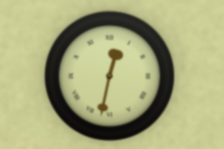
12.32
